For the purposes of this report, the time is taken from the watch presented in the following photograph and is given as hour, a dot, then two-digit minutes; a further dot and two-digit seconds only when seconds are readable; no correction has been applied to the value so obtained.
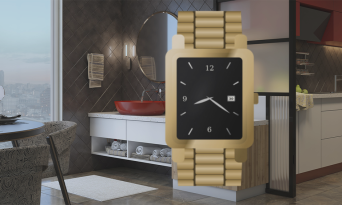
8.21
